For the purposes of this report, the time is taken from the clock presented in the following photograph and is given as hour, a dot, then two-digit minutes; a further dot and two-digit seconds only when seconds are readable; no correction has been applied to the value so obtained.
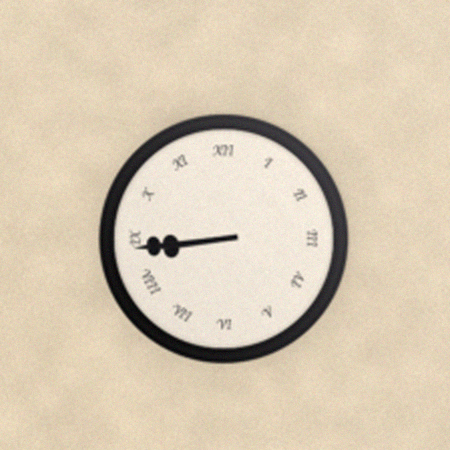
8.44
